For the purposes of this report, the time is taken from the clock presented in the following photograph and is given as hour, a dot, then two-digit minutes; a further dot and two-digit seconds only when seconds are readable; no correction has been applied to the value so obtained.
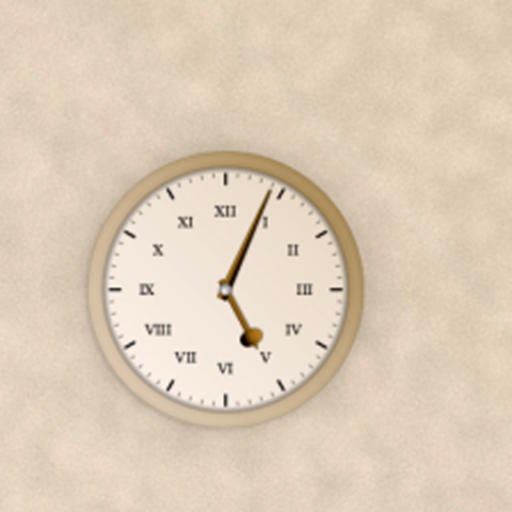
5.04
